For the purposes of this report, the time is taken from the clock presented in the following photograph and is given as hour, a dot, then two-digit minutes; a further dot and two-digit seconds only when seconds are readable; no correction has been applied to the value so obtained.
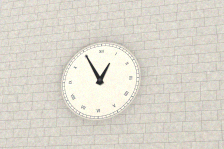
12.55
